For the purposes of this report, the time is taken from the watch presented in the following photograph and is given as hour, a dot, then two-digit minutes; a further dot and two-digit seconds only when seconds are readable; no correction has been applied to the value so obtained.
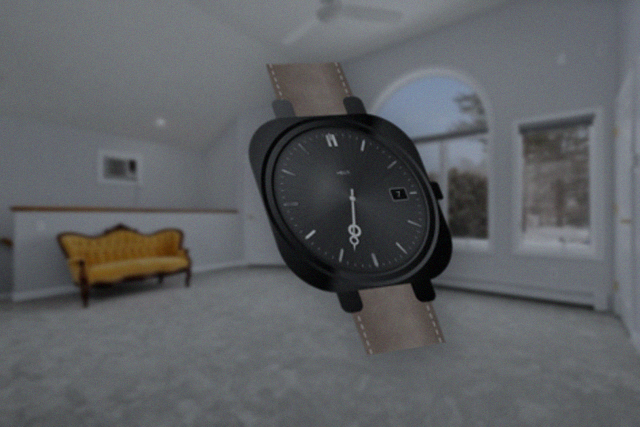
6.33
